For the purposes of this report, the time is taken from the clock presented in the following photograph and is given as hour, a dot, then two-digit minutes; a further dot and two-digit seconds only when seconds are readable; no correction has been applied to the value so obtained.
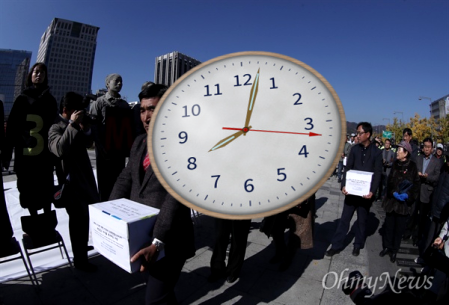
8.02.17
